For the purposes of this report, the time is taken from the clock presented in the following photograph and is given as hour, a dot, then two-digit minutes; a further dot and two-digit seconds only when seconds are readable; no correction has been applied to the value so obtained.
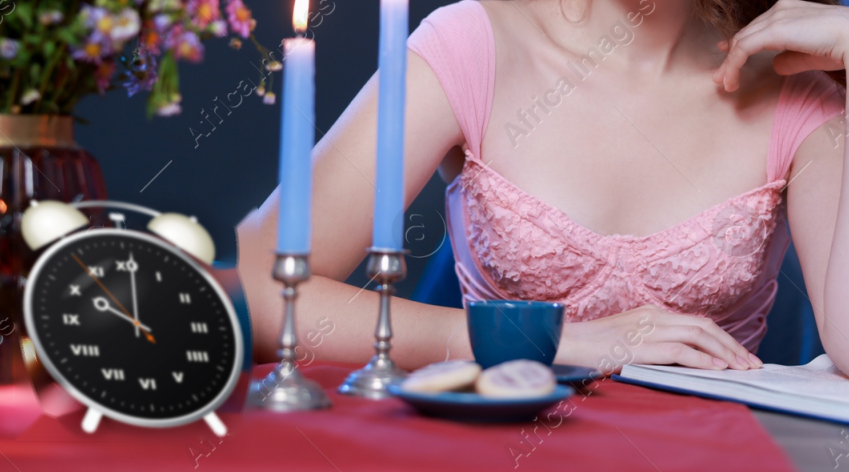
10.00.54
